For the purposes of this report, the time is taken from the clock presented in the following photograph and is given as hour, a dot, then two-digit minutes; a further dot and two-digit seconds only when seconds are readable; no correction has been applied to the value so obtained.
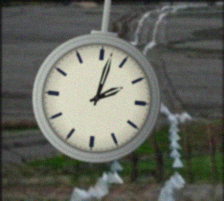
2.02
